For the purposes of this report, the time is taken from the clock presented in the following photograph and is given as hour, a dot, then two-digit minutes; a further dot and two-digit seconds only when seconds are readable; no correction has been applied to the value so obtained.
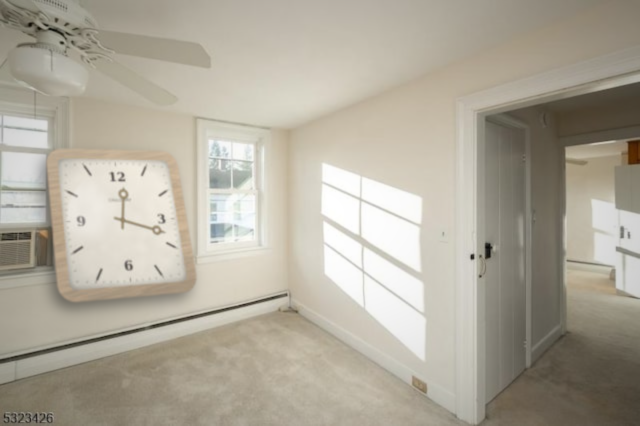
12.18
